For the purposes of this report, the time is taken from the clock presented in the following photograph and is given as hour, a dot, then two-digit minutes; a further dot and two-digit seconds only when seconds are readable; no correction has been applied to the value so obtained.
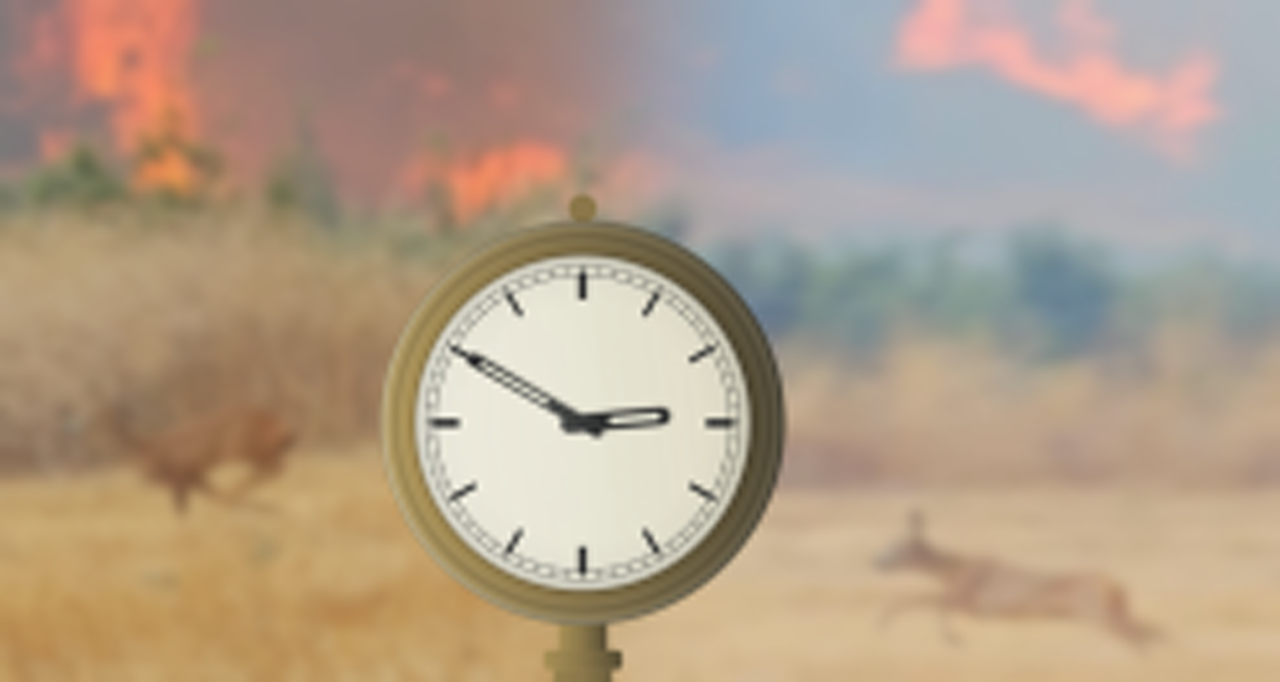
2.50
